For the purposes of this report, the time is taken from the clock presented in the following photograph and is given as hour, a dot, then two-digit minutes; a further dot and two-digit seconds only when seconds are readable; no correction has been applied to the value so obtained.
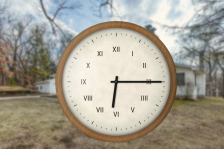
6.15
